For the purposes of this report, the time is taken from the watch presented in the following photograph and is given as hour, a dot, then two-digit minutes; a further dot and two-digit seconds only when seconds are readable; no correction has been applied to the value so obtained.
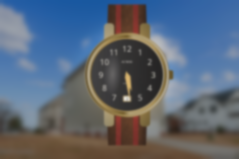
5.29
